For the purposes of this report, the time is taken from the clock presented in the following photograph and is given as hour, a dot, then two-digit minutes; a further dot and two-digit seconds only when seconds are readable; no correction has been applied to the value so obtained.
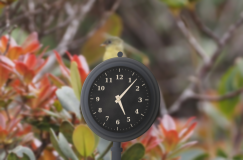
5.07
